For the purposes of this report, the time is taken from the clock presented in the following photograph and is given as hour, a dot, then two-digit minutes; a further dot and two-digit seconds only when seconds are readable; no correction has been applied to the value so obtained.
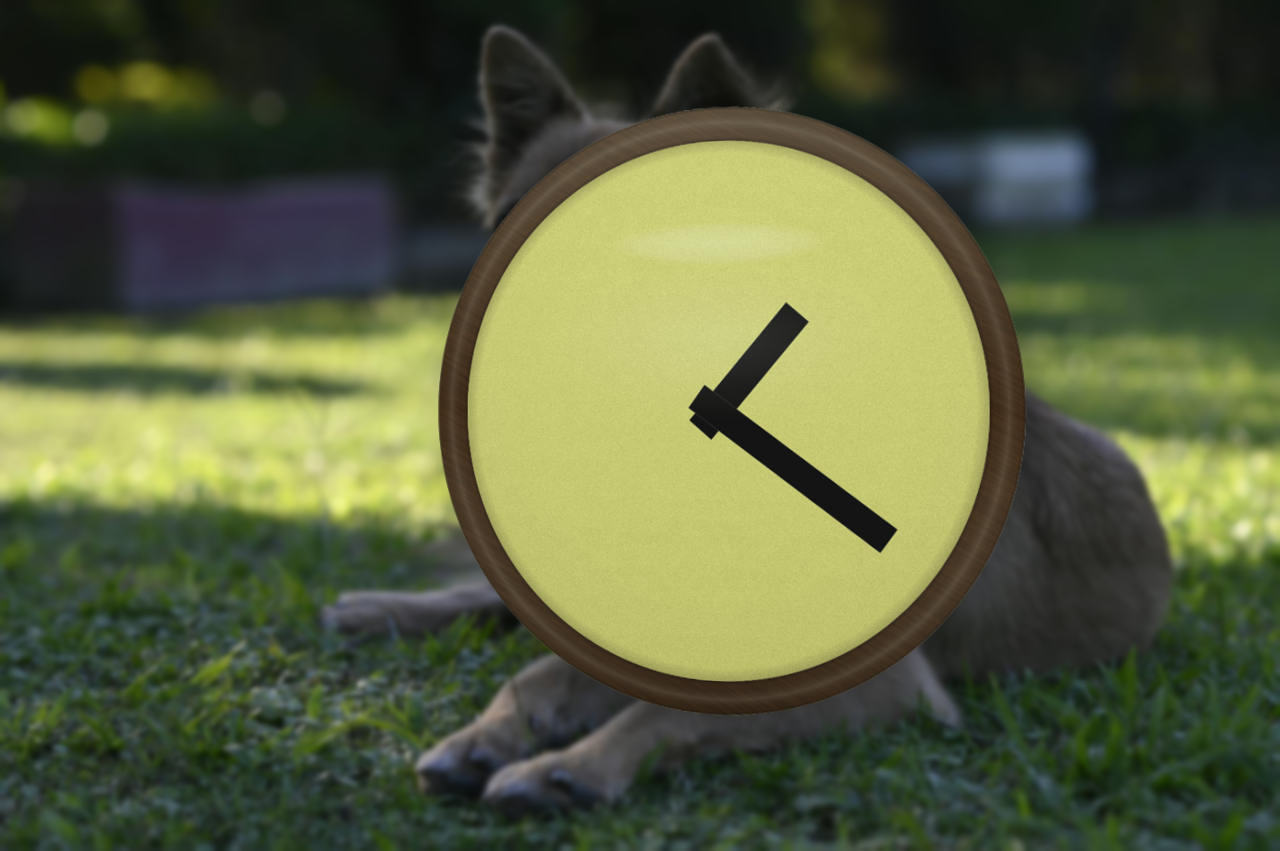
1.21
